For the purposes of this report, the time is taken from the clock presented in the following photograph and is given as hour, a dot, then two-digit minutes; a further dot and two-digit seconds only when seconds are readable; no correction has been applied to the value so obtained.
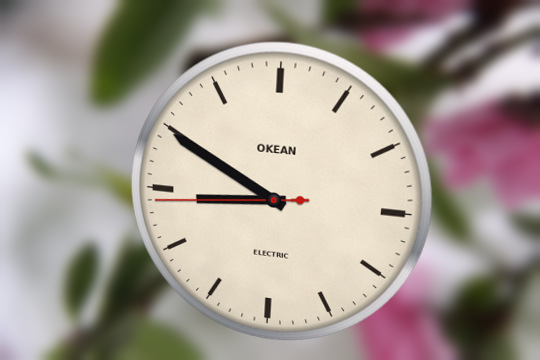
8.49.44
